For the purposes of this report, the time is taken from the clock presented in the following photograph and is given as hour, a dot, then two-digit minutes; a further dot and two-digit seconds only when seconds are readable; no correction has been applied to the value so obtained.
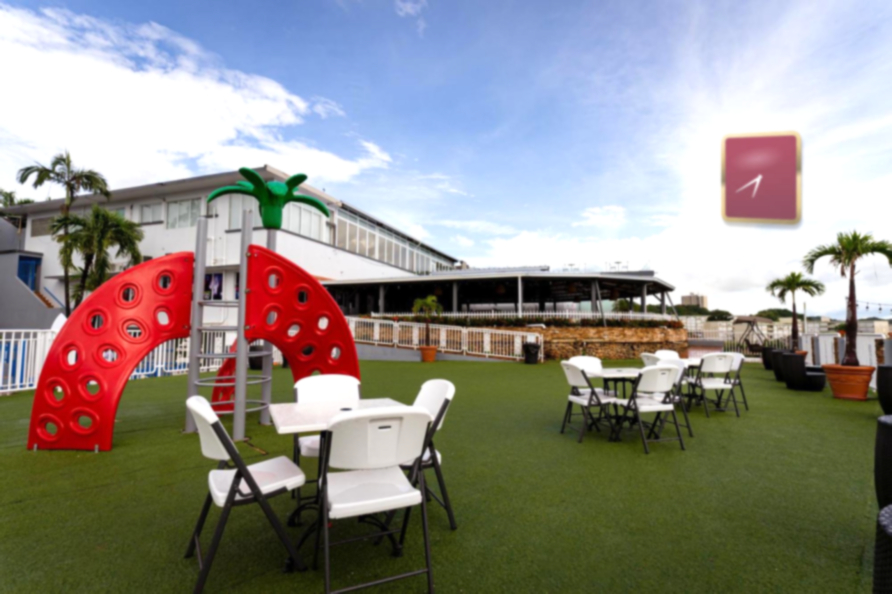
6.40
